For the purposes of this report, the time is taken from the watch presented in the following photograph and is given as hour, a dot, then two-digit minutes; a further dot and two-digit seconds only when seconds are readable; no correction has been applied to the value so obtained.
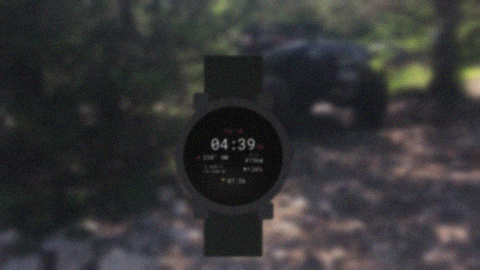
4.39
